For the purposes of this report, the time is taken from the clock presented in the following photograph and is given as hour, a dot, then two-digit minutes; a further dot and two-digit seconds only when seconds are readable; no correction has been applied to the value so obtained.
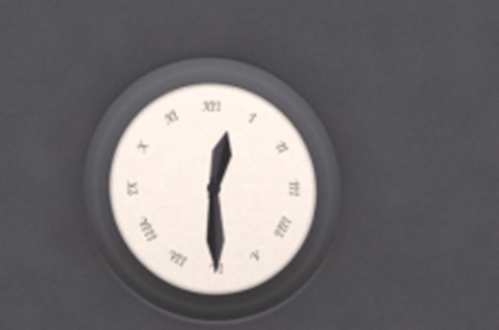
12.30
